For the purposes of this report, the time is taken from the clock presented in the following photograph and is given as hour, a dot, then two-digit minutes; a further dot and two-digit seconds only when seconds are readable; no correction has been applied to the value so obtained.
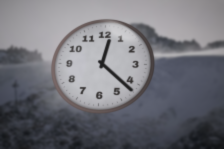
12.22
